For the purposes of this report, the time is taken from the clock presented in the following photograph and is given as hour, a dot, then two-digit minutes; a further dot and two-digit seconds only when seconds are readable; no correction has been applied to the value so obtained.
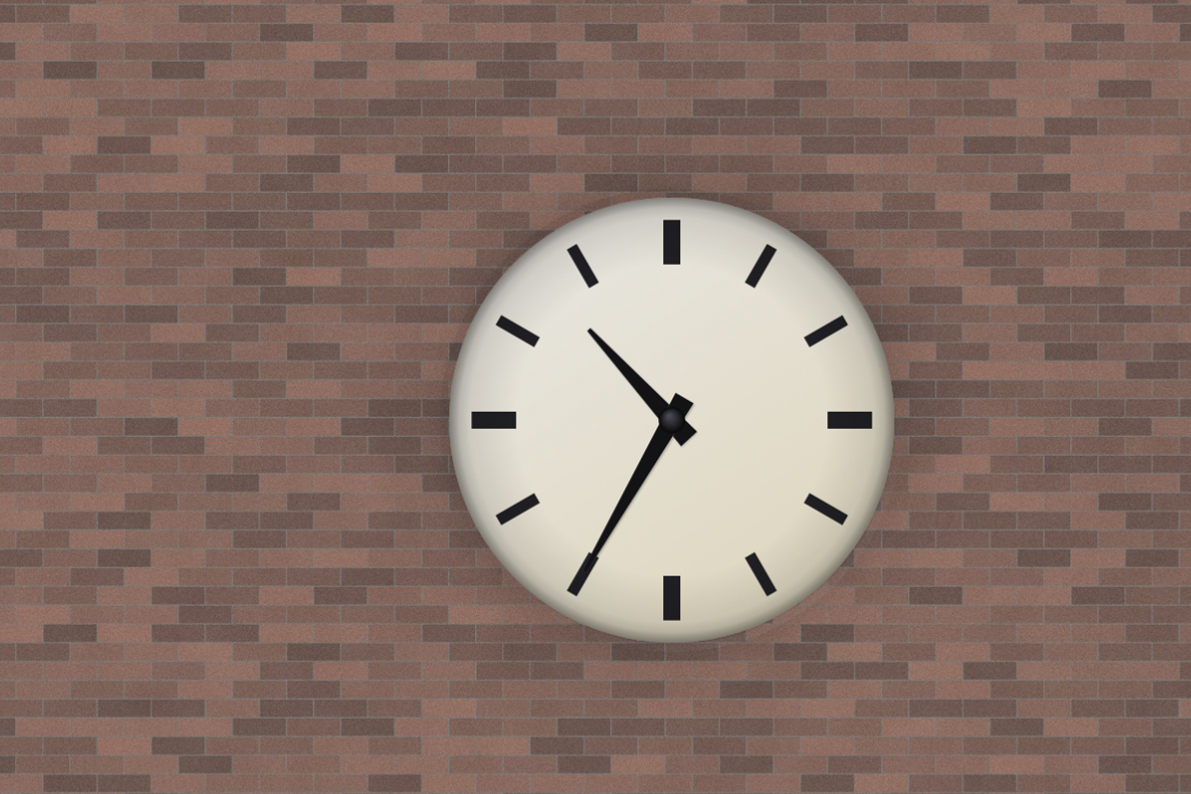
10.35
